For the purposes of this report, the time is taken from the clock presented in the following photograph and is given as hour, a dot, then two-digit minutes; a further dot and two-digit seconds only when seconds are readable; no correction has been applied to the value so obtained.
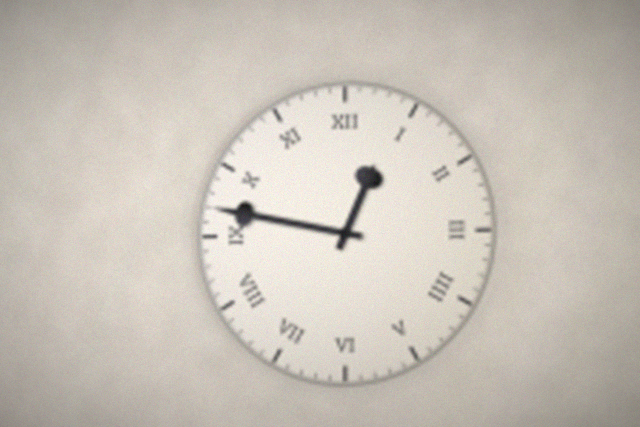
12.47
